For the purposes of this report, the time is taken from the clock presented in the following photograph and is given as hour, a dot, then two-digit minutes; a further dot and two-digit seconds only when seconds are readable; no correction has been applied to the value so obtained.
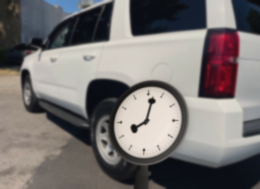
8.02
